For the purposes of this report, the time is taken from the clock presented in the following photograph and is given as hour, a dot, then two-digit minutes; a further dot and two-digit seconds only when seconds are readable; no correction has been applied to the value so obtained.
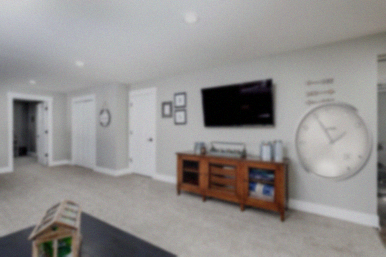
1.55
